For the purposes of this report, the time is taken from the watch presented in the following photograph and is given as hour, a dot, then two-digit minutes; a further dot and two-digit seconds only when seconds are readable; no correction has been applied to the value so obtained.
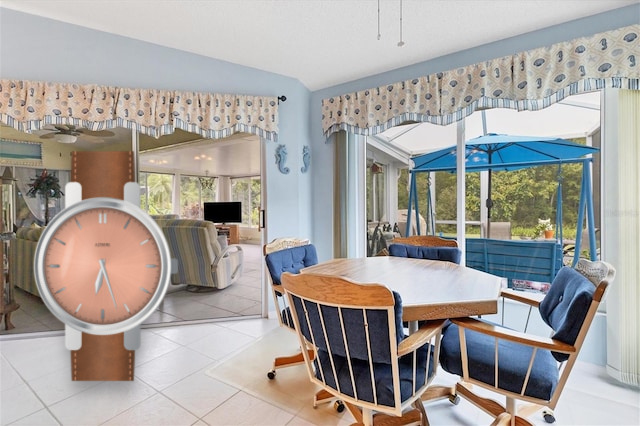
6.27
